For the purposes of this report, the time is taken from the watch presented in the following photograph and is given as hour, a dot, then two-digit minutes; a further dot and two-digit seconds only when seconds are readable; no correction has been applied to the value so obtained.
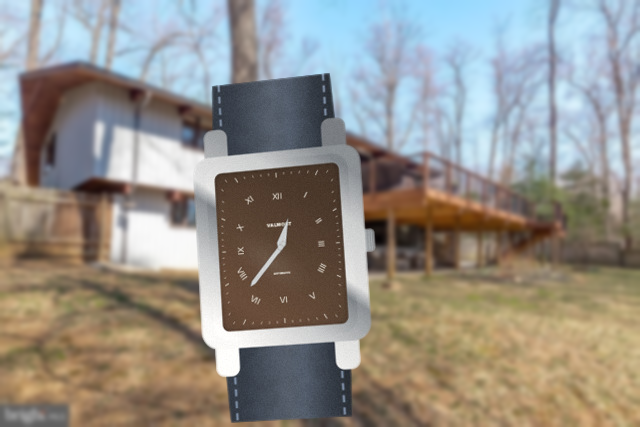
12.37
